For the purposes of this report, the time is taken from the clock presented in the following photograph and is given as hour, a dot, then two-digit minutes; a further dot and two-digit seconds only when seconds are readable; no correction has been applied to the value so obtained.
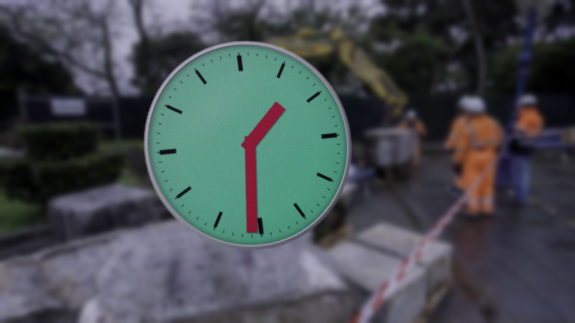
1.31
